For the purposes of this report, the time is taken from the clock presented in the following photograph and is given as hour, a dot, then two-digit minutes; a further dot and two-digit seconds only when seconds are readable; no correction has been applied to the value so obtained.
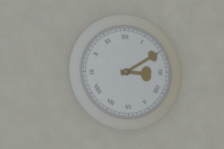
3.10
